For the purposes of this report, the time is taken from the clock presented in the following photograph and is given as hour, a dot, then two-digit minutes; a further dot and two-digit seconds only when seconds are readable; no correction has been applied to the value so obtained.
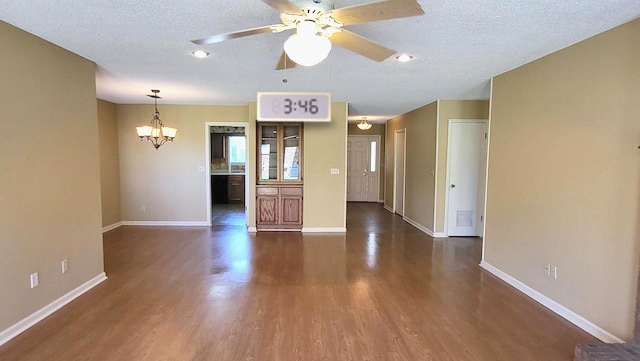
3.46
